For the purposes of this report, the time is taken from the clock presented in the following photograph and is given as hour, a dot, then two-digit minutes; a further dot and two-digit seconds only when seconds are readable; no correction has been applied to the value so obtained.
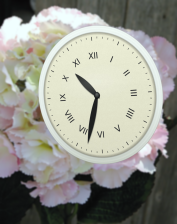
10.33
